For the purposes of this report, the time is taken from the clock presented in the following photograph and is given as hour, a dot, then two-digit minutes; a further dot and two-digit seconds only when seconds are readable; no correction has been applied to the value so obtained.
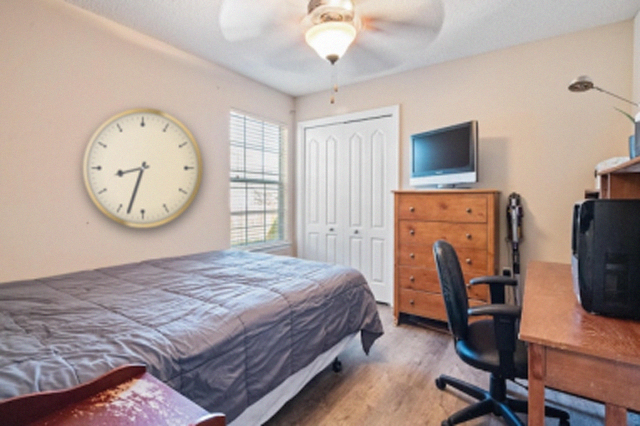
8.33
